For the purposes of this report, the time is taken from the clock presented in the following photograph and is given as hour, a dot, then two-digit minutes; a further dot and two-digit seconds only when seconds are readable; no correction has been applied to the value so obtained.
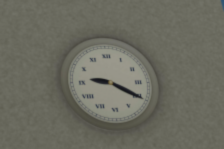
9.20
